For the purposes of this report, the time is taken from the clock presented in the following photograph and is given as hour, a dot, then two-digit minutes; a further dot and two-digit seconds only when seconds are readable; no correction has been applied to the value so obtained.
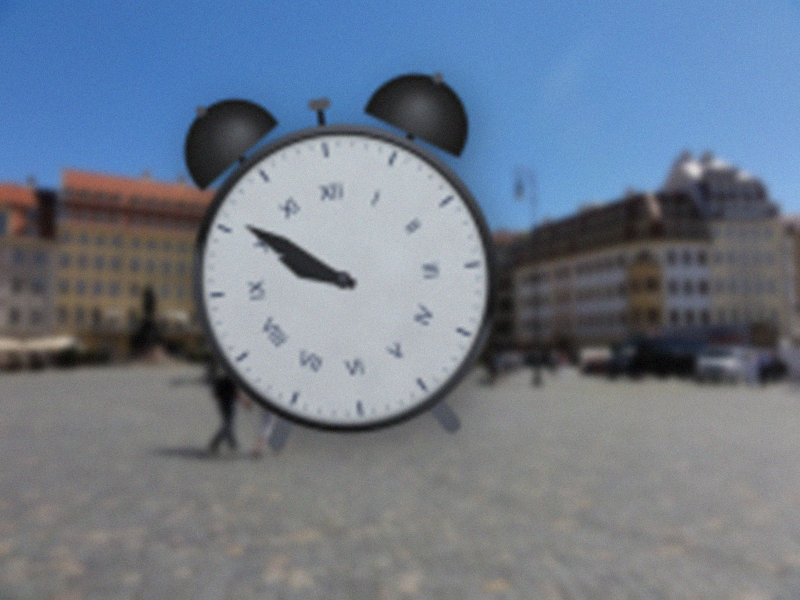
9.51
